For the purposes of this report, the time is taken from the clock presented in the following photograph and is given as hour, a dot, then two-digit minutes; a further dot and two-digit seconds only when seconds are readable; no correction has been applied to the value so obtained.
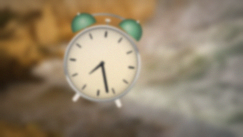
7.27
